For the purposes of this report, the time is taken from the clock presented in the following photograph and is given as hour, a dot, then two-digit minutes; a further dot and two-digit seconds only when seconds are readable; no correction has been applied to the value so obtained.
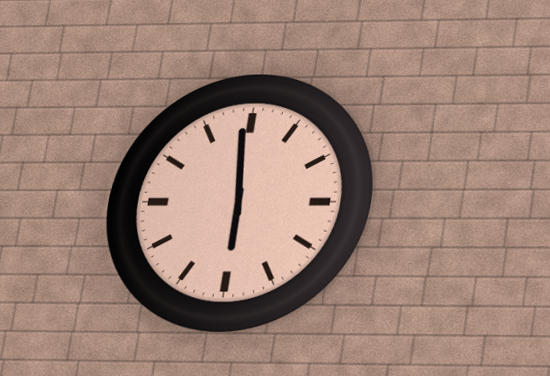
5.59
